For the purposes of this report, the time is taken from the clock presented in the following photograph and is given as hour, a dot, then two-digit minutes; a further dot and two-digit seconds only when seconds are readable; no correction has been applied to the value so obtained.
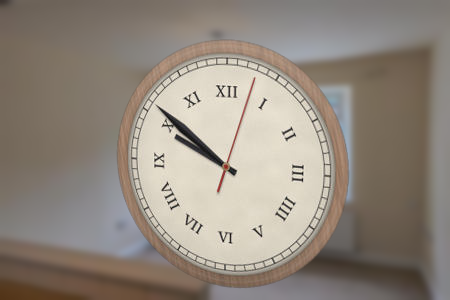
9.51.03
